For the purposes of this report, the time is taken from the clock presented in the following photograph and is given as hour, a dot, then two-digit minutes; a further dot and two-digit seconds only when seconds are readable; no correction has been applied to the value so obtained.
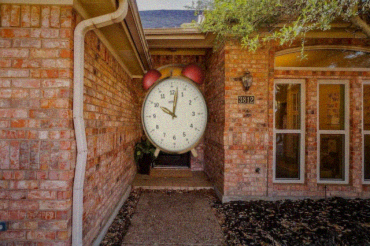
10.02
